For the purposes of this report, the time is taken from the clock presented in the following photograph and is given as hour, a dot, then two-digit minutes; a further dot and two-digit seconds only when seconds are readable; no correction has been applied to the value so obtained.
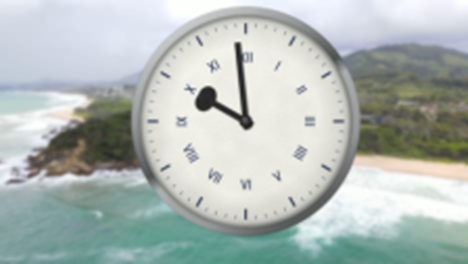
9.59
